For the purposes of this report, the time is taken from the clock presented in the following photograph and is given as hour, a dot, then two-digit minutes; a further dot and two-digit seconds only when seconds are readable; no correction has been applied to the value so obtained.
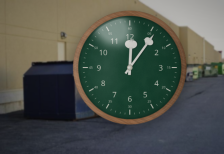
12.06
